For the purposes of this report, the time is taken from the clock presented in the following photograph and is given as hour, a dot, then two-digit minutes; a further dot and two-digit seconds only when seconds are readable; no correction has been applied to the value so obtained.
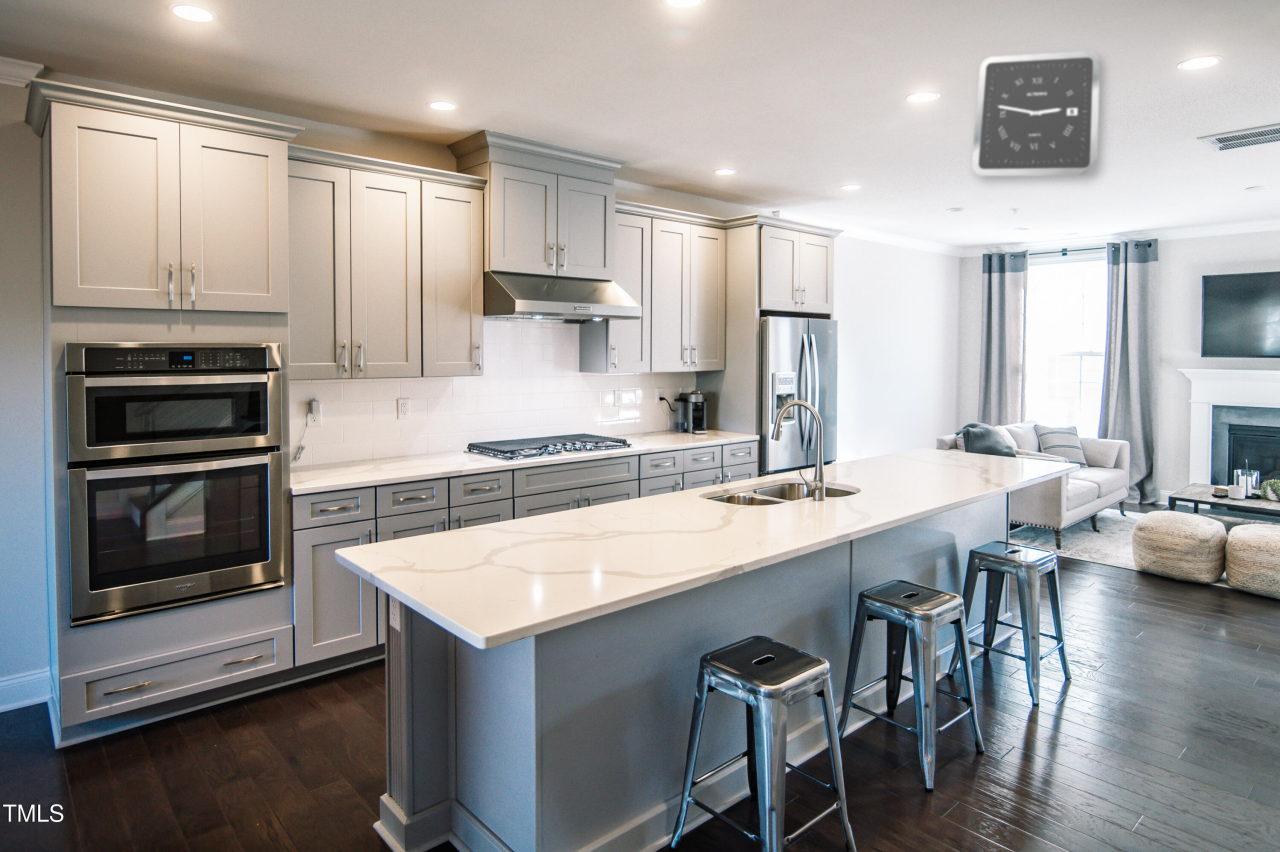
2.47
